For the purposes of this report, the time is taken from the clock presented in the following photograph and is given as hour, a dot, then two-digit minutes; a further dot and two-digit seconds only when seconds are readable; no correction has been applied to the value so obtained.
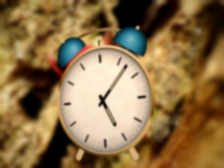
5.07
